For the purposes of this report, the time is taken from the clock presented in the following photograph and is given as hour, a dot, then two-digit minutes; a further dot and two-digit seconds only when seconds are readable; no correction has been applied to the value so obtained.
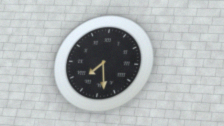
7.28
